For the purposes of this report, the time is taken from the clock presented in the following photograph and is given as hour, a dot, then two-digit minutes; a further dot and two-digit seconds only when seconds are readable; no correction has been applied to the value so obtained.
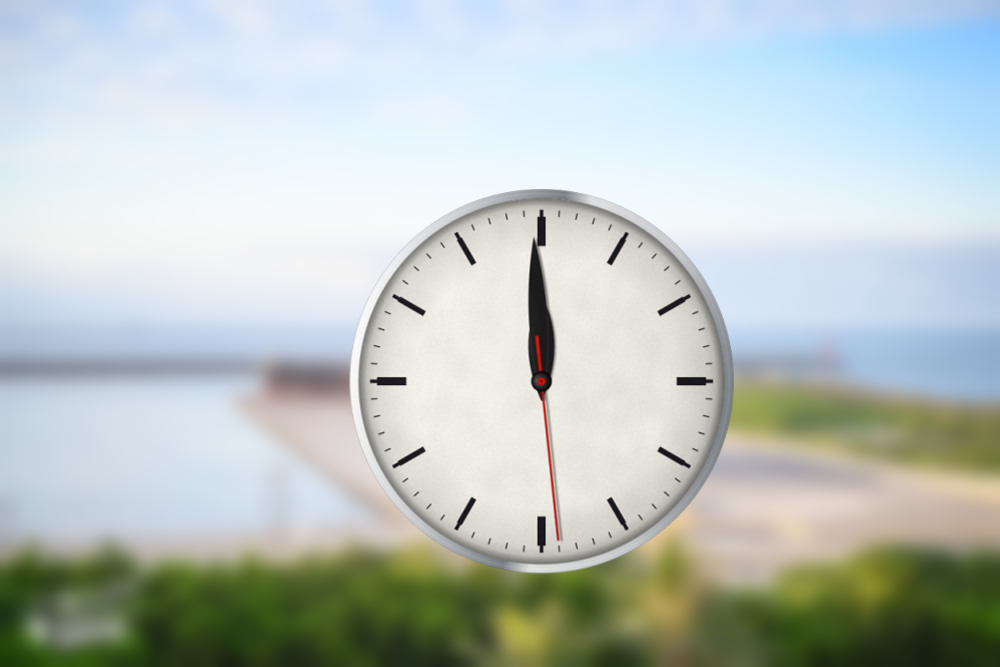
11.59.29
